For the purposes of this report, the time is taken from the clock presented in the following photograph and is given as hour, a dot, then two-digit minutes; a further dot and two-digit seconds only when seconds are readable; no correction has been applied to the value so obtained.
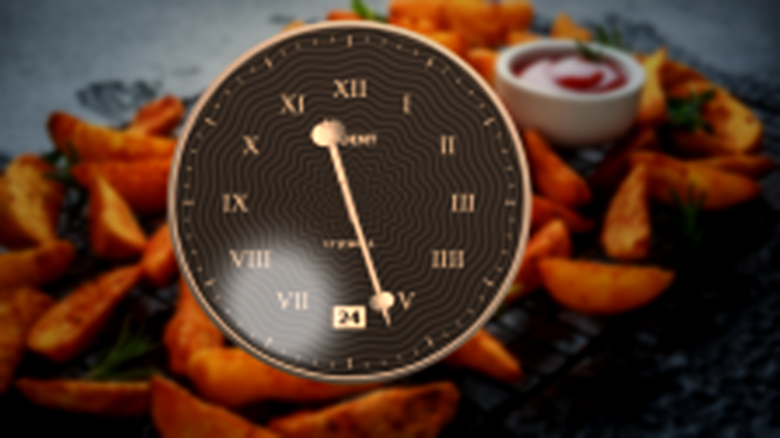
11.27
